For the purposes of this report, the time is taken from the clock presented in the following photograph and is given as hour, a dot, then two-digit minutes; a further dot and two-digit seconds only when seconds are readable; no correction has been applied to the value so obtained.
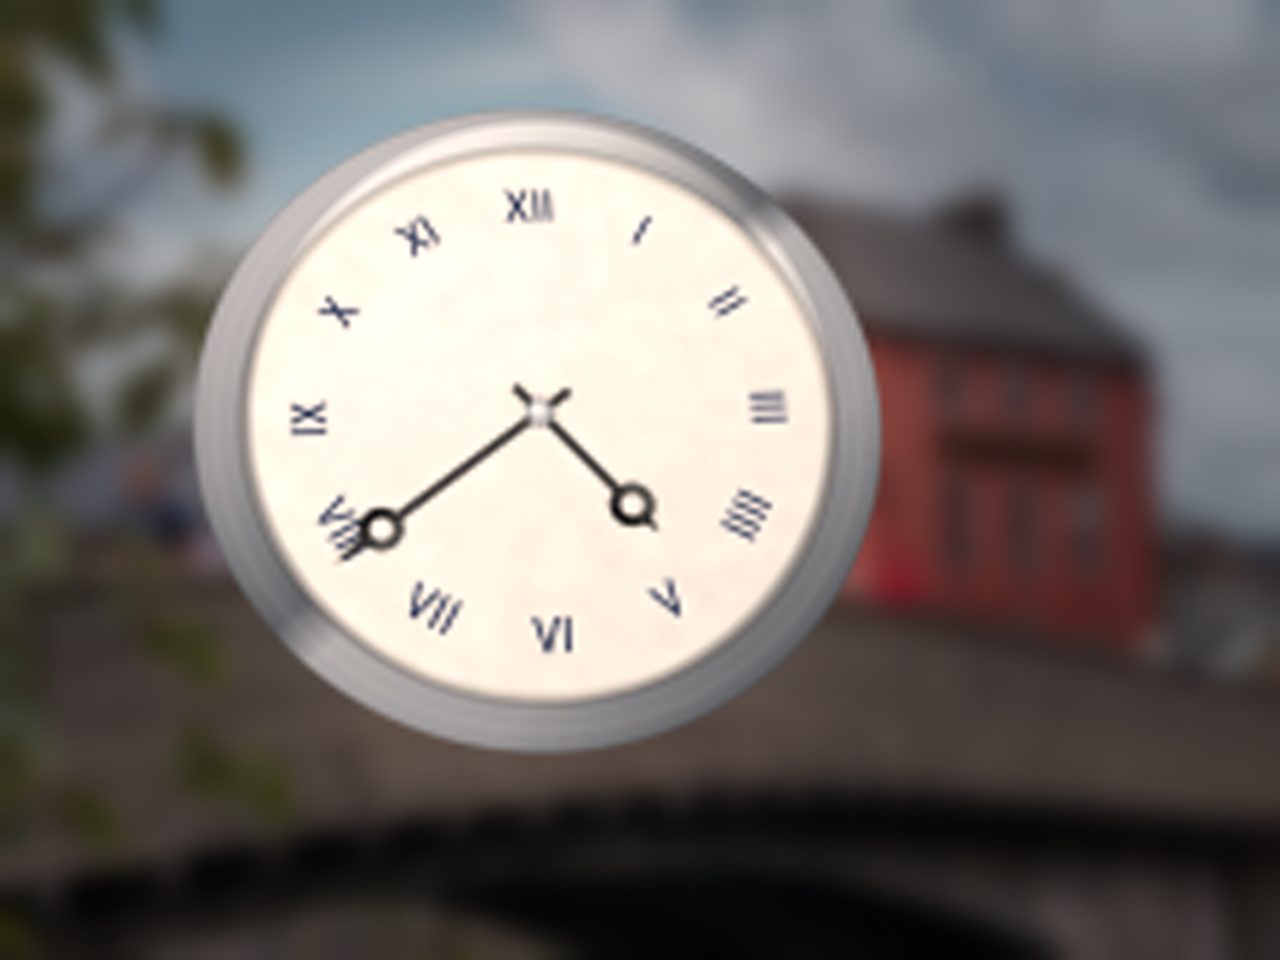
4.39
